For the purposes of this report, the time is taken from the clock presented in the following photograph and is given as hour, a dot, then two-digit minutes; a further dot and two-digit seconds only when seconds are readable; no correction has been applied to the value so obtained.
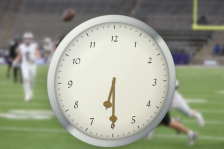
6.30
